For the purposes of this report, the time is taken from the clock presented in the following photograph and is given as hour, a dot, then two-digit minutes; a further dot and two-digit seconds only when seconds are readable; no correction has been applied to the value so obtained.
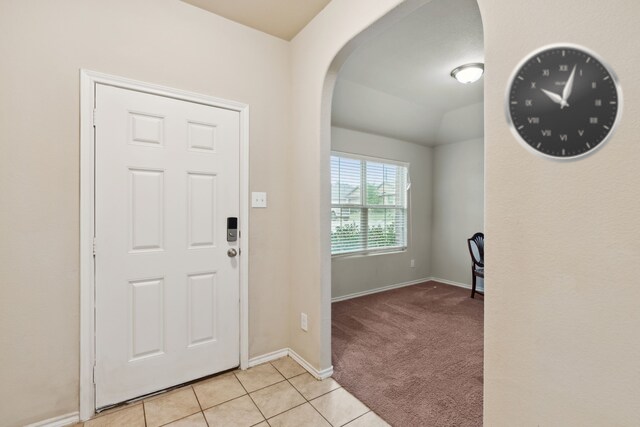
10.03
